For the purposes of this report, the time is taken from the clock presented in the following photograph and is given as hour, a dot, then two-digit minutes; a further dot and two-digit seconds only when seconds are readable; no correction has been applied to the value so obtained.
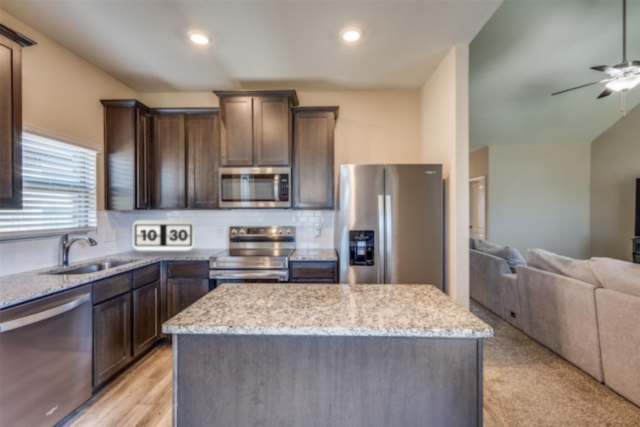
10.30
